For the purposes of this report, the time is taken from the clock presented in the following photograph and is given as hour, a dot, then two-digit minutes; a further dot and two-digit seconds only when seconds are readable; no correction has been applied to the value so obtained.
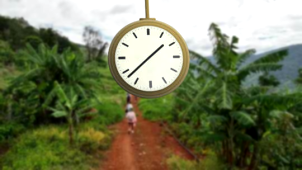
1.38
